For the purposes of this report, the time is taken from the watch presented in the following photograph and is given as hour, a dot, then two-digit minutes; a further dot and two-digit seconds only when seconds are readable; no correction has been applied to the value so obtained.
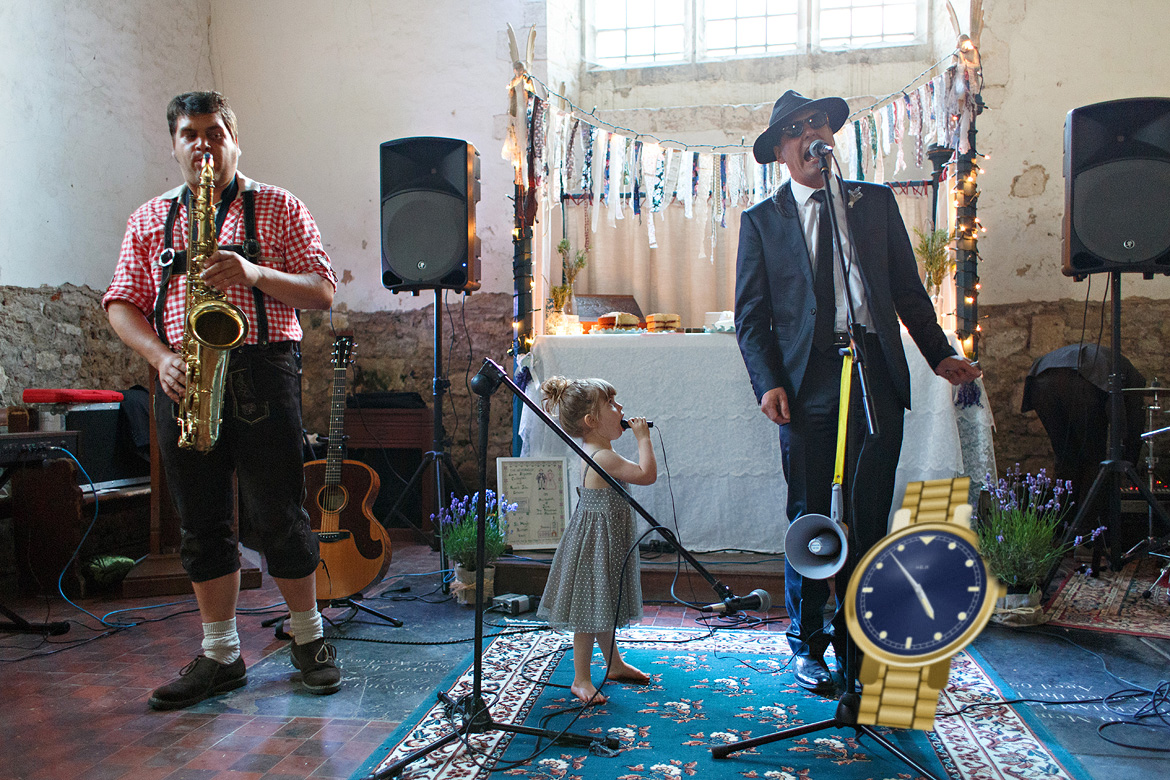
4.53
